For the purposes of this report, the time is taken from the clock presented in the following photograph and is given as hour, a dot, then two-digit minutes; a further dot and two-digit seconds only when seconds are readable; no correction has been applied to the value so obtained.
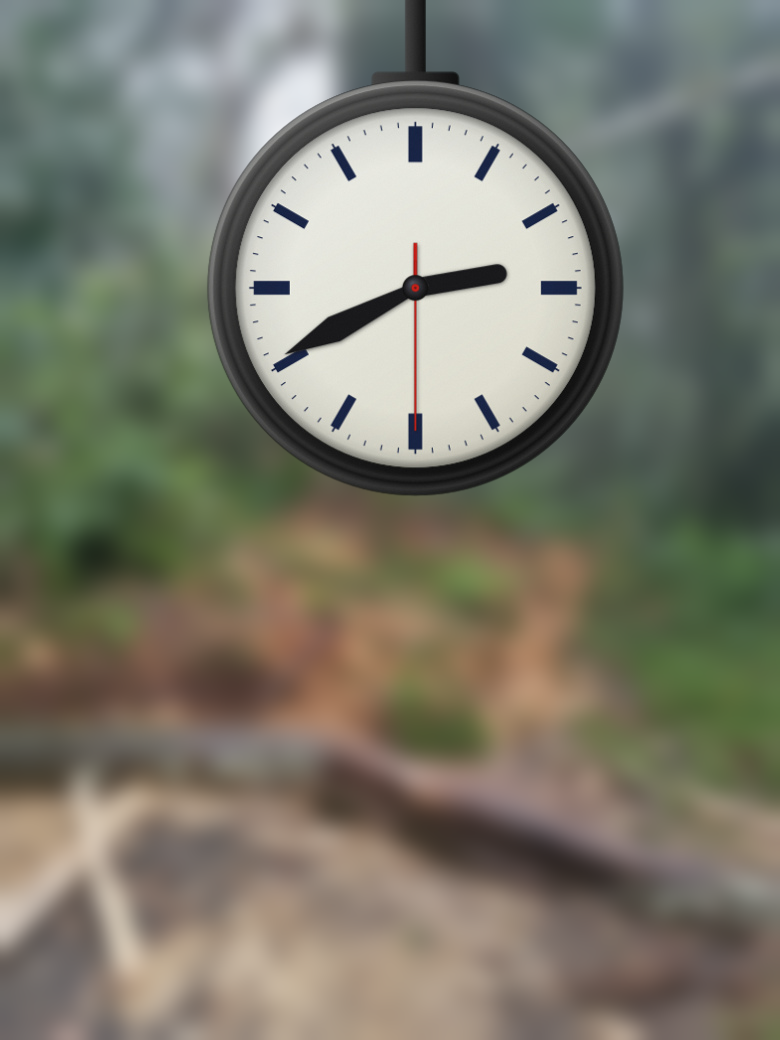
2.40.30
